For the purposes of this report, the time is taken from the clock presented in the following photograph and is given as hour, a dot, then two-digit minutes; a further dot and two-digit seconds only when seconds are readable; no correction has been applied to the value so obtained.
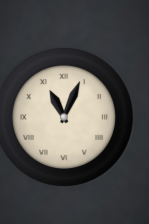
11.04
